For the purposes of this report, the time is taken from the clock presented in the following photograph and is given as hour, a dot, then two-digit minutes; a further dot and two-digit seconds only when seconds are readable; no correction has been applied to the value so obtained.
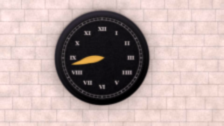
8.43
